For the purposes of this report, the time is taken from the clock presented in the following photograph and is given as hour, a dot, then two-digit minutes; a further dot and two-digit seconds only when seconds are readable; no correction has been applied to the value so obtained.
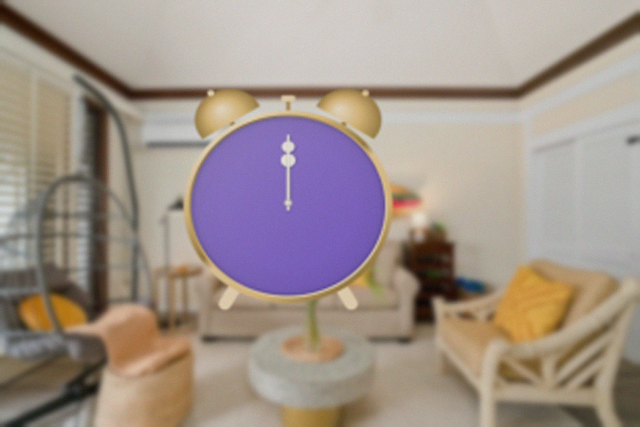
12.00
